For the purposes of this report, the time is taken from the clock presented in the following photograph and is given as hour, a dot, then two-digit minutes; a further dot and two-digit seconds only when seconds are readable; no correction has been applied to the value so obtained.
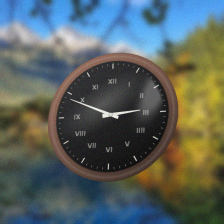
2.49
